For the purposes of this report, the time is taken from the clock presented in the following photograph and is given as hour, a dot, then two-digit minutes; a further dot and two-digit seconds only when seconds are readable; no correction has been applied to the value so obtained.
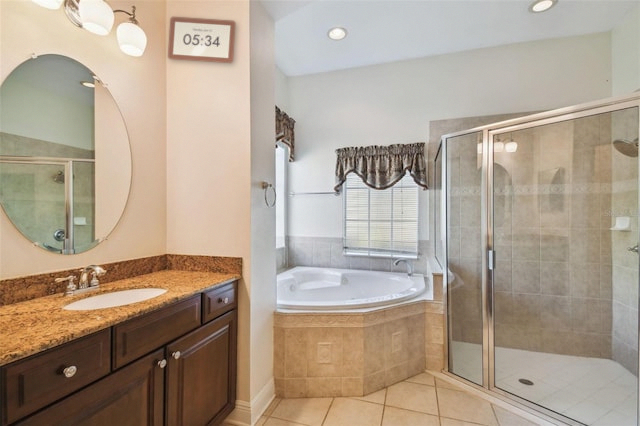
5.34
